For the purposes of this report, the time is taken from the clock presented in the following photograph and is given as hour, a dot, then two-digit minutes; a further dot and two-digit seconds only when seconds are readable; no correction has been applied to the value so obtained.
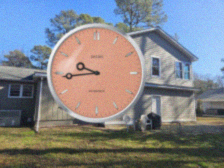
9.44
